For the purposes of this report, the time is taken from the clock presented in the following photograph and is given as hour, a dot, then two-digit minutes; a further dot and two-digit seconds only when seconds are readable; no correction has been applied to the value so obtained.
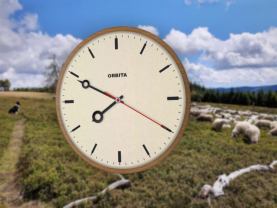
7.49.20
